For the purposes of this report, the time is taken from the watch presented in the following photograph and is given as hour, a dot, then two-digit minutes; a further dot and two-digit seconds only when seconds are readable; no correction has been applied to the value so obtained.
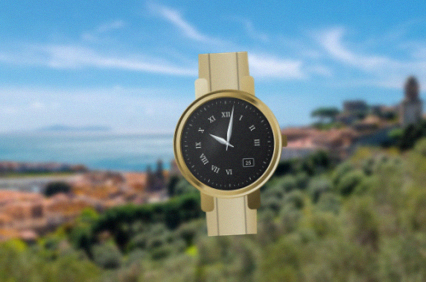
10.02
